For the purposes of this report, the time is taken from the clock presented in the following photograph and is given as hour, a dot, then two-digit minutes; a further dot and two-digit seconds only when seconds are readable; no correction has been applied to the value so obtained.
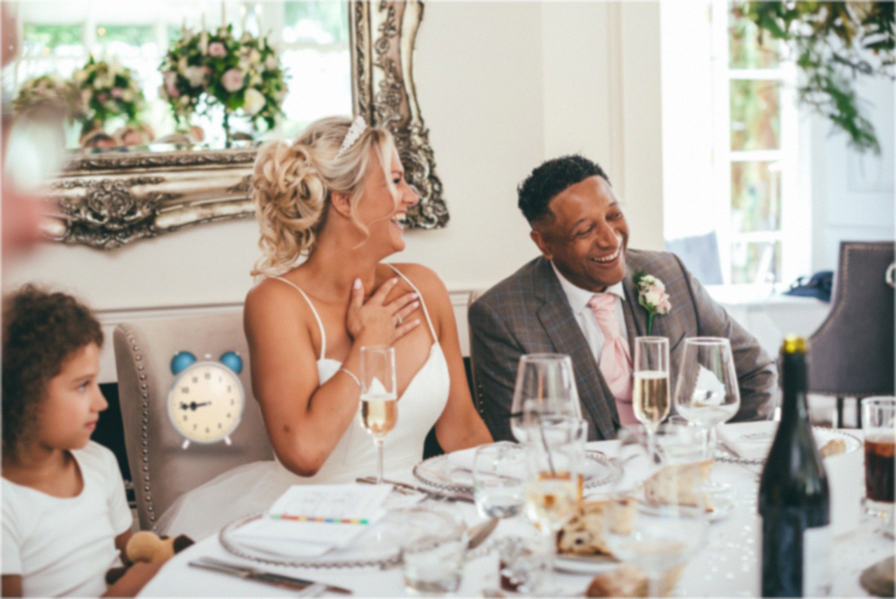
8.44
